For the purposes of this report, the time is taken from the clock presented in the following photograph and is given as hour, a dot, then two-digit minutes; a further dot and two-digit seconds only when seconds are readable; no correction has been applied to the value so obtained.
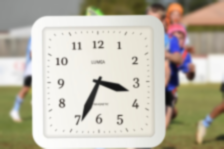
3.34
